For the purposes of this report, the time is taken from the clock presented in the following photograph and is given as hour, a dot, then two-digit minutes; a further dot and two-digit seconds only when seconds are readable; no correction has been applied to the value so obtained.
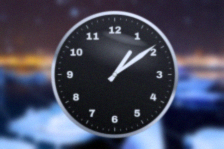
1.09
